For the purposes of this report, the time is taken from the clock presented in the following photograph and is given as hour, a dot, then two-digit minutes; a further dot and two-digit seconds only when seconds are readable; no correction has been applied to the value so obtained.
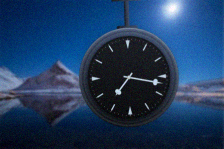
7.17
